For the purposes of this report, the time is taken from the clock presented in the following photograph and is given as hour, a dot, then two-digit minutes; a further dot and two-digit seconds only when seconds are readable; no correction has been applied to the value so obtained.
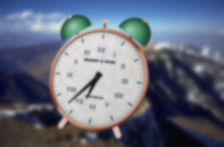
6.37
